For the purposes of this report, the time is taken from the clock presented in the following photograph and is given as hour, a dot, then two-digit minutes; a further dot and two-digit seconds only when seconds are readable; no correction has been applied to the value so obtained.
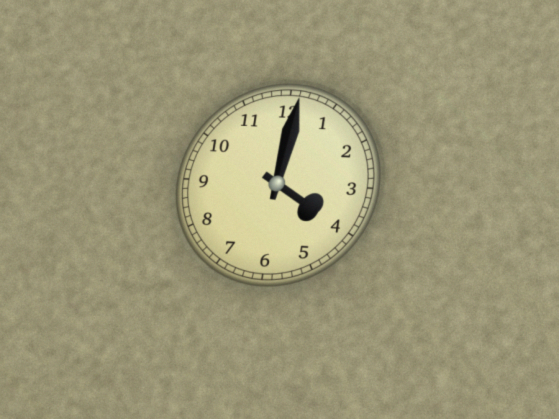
4.01
